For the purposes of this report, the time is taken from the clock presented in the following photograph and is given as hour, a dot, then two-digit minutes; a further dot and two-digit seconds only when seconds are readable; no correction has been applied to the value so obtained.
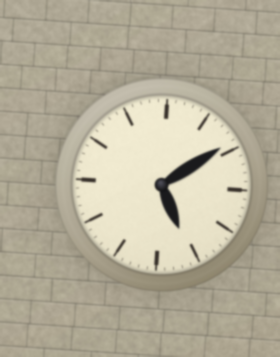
5.09
